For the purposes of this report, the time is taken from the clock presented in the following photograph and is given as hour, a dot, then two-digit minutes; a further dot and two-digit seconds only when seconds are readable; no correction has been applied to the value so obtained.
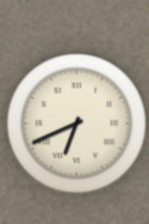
6.41
